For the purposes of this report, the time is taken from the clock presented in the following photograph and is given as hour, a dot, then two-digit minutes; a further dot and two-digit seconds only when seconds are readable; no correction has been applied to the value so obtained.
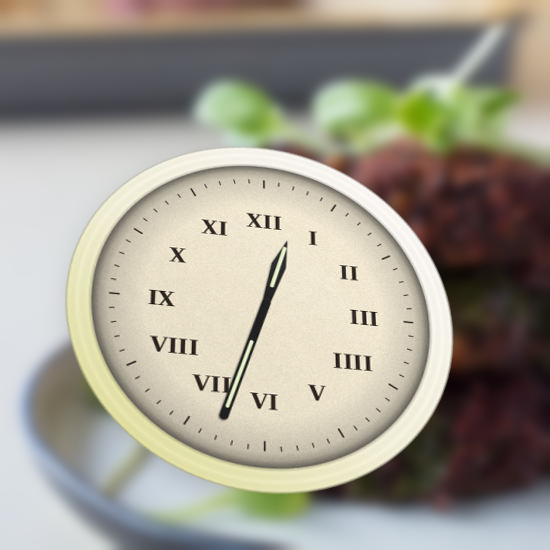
12.33
